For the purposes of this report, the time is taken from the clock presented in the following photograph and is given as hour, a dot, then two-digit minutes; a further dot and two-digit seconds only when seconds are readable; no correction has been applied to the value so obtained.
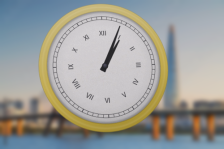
1.04
